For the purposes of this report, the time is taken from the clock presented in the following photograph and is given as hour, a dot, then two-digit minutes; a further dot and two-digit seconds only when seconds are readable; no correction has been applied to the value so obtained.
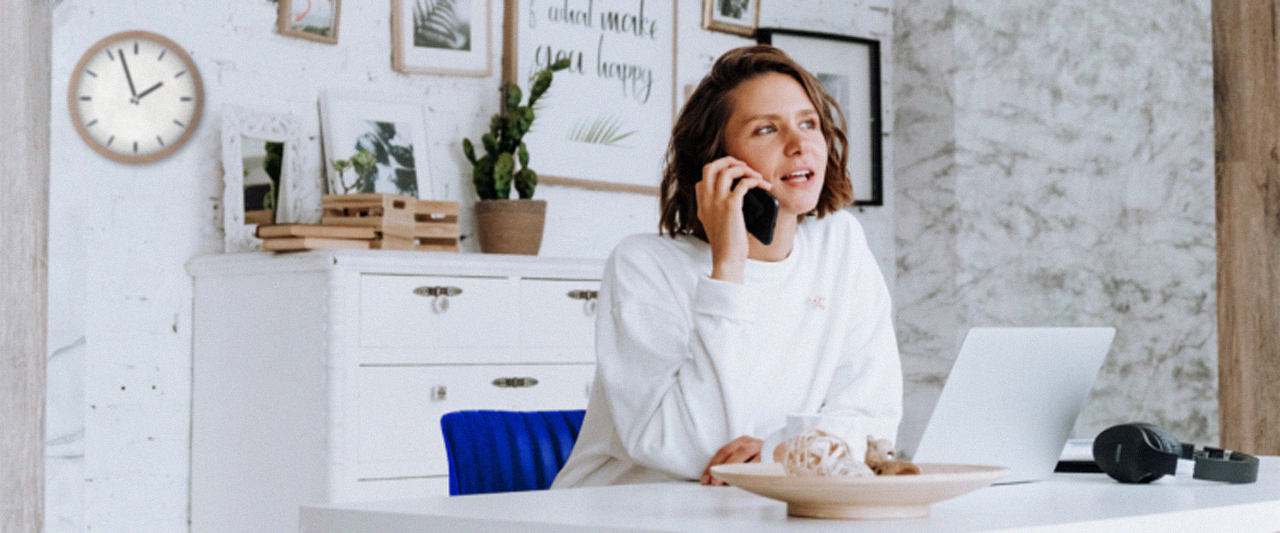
1.57
